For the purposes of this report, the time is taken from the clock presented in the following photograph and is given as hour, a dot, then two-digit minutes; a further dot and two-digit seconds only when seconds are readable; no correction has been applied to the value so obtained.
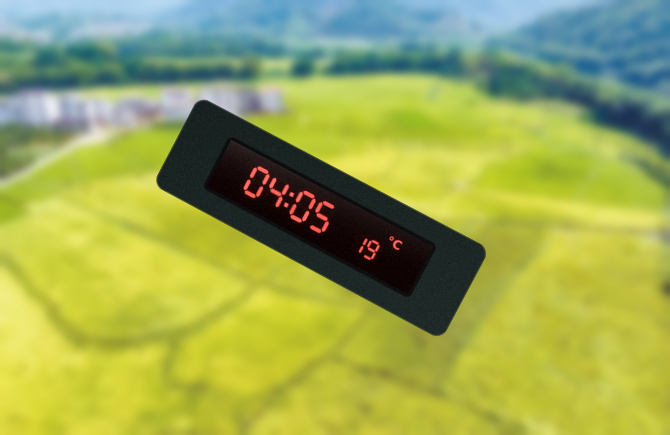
4.05
